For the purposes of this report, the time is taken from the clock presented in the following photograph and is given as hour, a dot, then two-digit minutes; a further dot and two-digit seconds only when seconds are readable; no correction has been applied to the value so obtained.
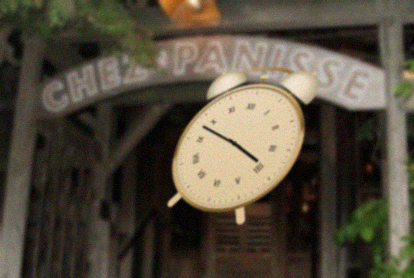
3.48
